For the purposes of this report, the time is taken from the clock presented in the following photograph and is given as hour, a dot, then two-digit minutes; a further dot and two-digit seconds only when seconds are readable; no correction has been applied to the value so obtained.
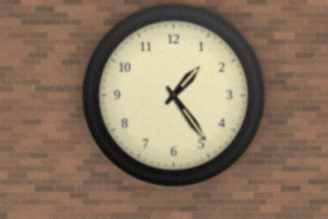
1.24
